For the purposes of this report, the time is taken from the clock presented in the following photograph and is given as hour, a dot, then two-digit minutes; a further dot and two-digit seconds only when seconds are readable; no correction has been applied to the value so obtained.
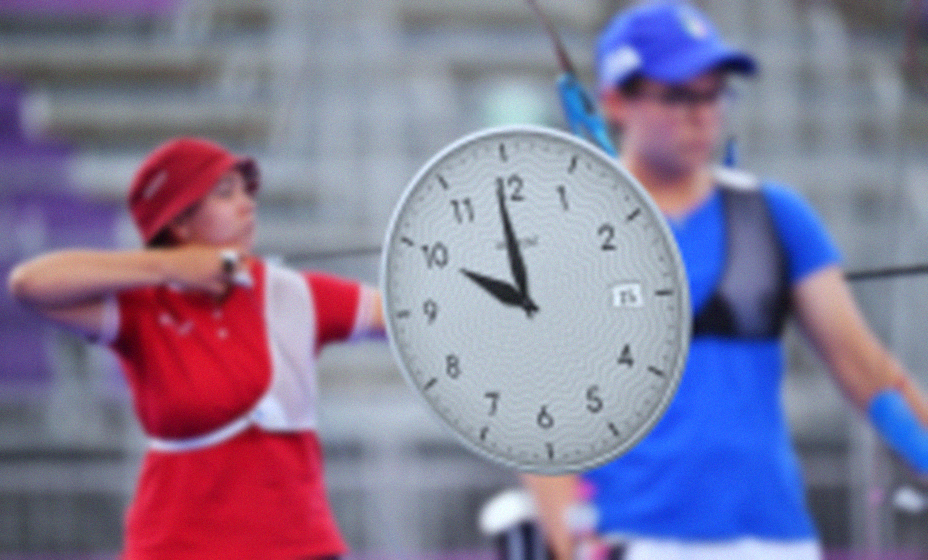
9.59
